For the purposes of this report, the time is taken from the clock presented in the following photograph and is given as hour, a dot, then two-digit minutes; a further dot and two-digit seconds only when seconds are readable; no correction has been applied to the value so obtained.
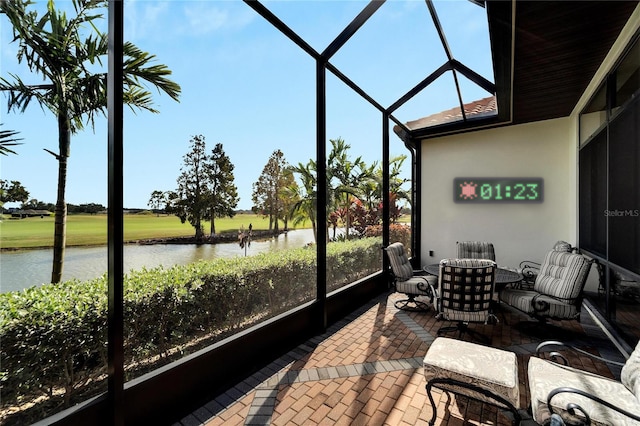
1.23
